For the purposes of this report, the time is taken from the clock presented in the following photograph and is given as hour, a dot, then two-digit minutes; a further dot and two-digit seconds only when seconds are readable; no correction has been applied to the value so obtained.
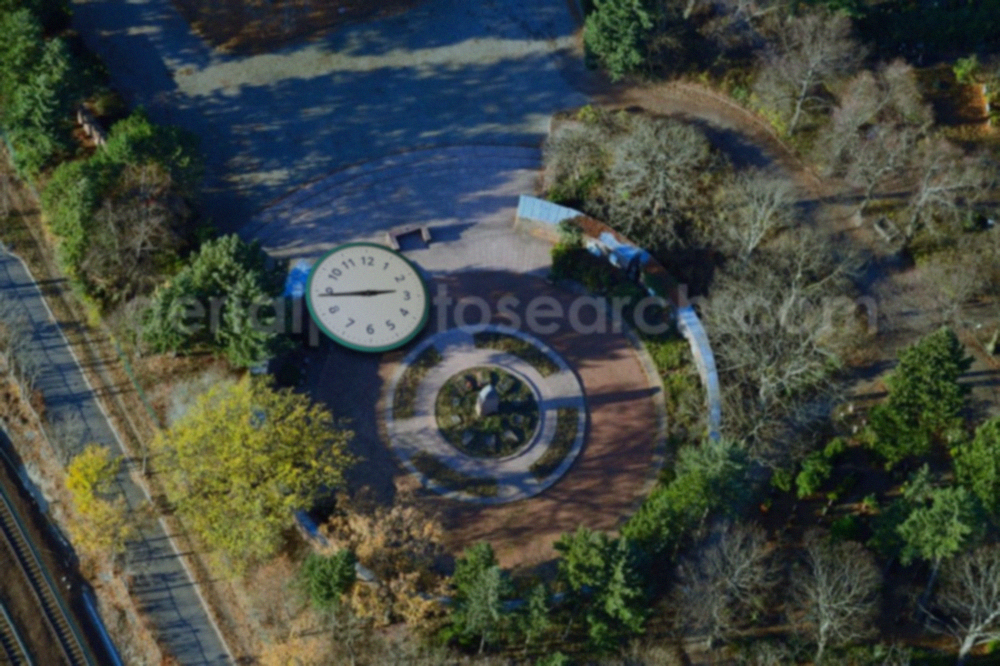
2.44
